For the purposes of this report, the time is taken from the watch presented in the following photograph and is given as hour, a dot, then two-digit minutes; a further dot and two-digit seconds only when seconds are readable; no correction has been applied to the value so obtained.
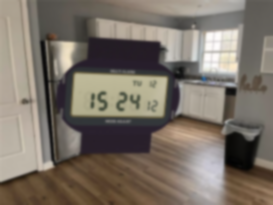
15.24.12
